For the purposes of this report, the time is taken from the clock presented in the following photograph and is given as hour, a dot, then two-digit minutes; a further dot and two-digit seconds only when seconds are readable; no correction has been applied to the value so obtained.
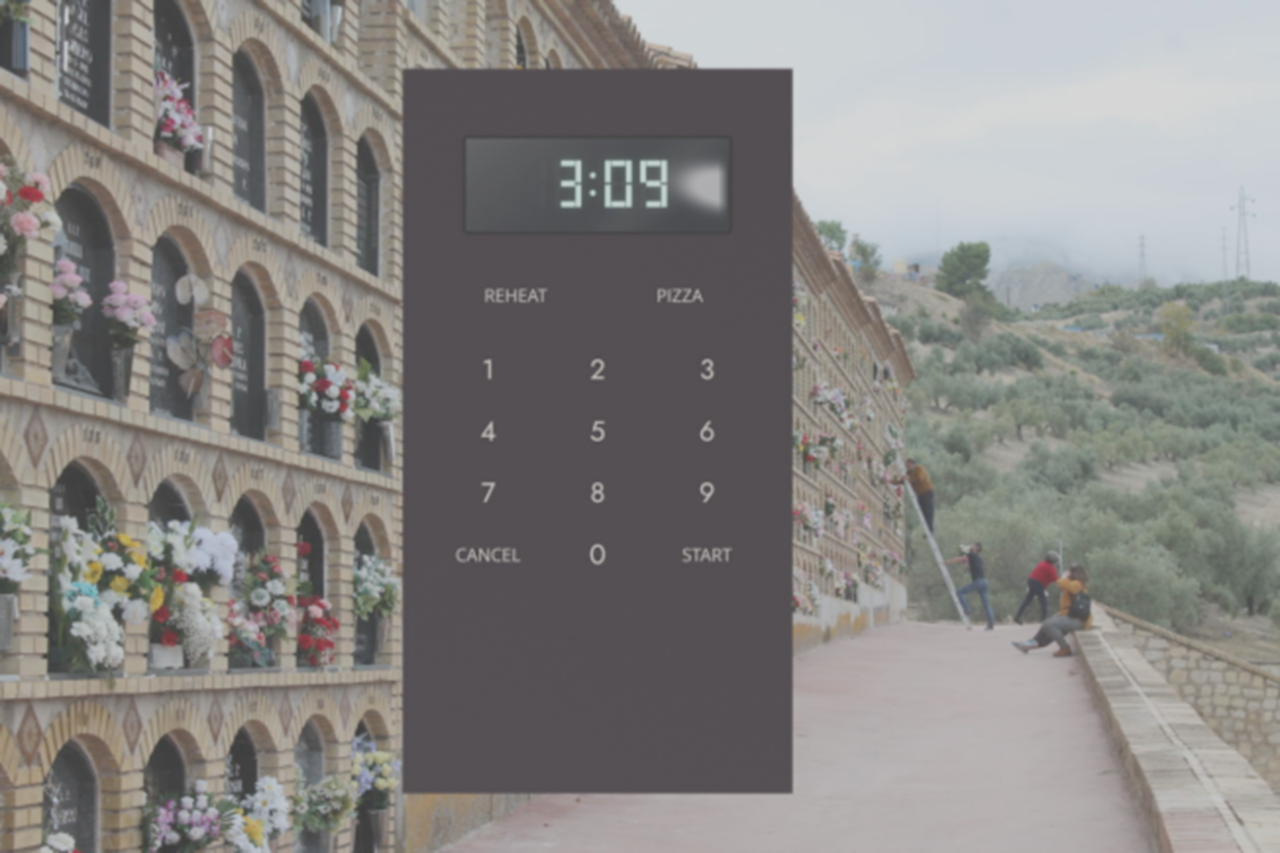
3.09
